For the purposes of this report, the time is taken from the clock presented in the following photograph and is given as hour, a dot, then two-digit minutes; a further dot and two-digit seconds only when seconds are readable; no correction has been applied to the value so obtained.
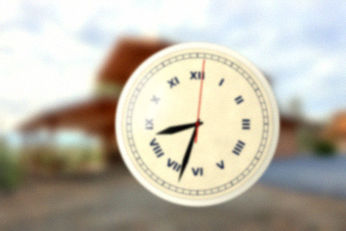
8.33.01
